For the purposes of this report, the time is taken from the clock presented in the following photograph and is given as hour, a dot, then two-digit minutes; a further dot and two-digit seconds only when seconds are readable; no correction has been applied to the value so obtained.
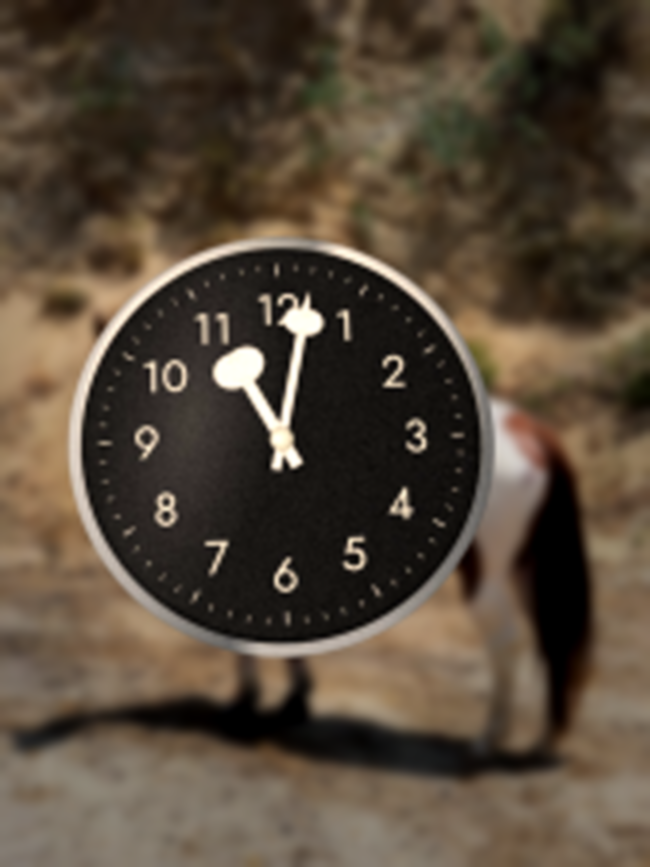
11.02
